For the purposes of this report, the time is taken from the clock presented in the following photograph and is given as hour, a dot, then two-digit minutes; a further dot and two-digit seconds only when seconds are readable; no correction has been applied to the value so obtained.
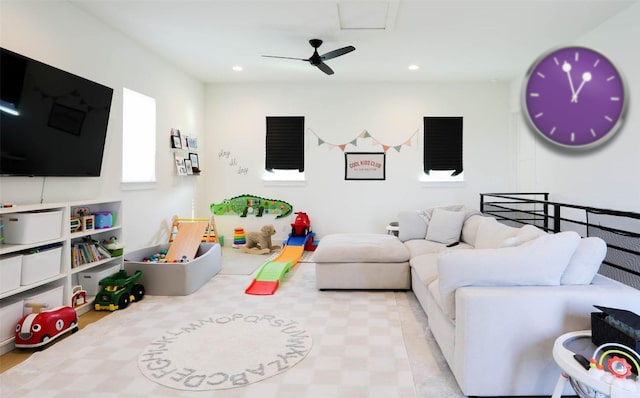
12.57
